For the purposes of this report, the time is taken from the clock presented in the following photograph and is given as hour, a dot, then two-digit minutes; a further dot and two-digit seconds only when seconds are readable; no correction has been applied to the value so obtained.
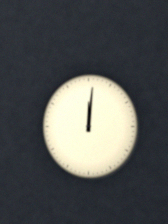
12.01
